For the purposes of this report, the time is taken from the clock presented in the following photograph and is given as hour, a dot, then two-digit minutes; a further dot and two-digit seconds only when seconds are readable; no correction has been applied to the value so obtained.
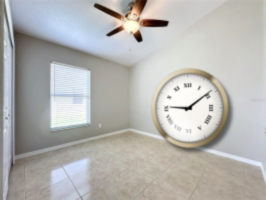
9.09
